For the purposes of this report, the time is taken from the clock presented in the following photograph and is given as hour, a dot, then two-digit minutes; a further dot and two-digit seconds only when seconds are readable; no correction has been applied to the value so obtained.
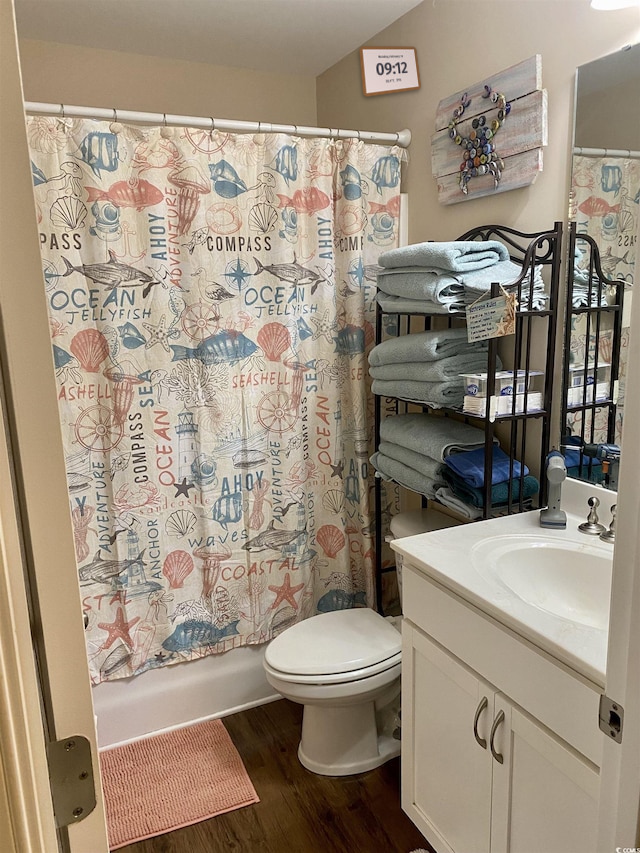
9.12
